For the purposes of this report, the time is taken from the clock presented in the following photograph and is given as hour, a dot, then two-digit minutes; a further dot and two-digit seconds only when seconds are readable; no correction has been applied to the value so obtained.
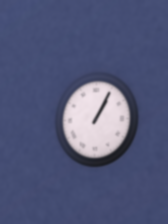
1.05
